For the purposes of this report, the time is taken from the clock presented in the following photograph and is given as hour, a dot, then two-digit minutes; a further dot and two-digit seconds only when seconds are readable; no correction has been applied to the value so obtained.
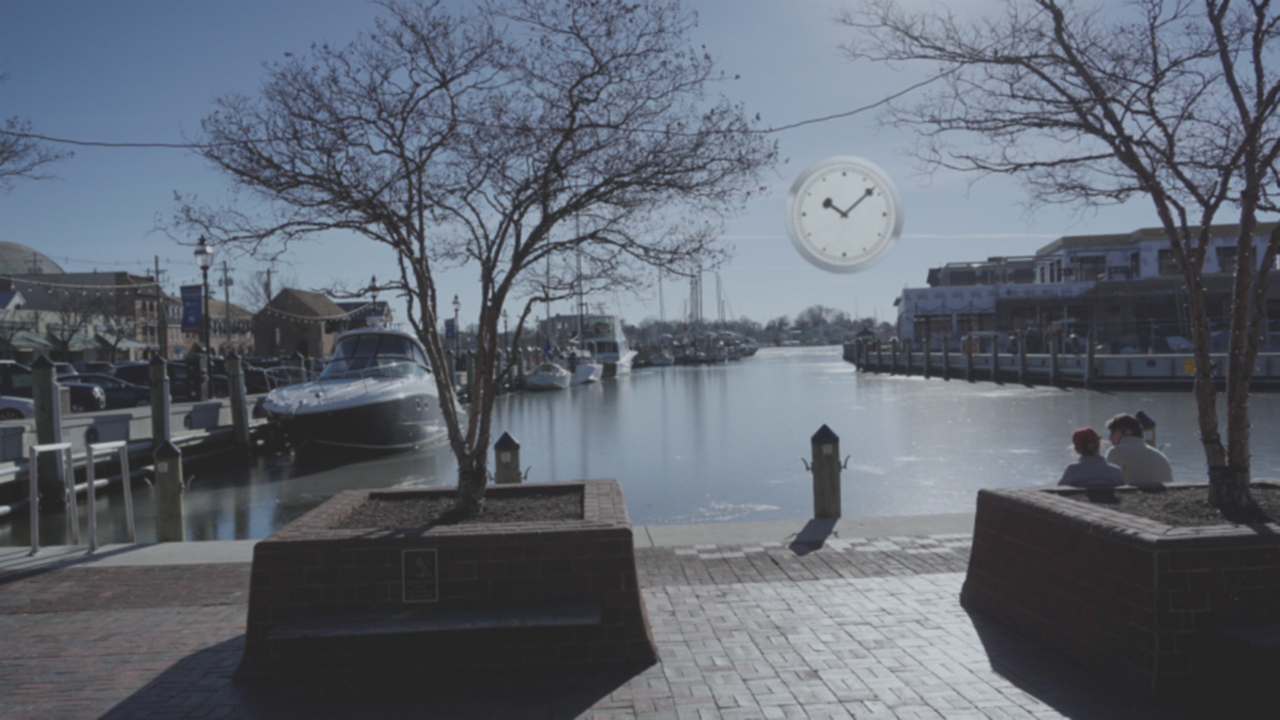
10.08
